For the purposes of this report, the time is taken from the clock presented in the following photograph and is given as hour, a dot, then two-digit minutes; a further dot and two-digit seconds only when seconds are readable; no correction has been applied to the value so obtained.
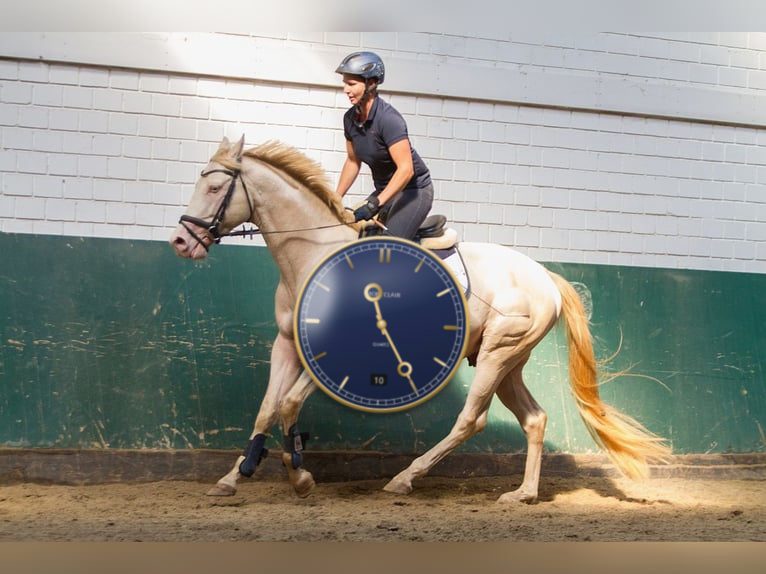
11.25
